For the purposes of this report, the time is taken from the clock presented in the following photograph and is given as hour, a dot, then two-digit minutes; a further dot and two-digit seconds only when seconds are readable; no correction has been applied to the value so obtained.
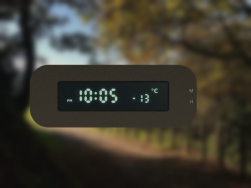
10.05
